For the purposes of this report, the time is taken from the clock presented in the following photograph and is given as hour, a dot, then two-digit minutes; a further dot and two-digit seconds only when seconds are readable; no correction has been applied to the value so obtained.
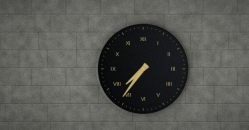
7.36
